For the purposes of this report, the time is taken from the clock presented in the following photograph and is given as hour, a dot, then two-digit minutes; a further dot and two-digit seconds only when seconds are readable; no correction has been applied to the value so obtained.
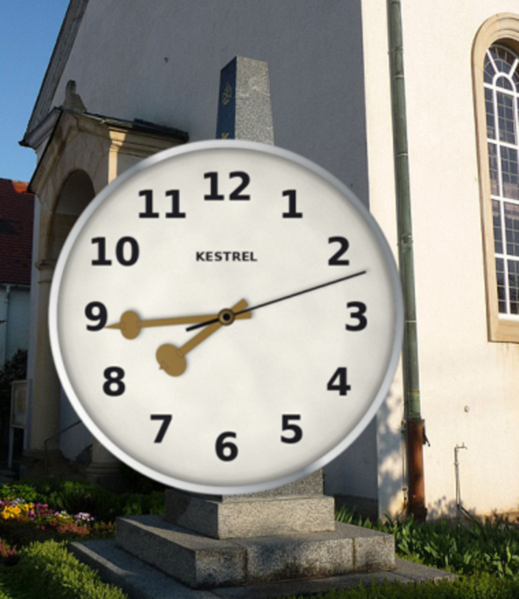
7.44.12
